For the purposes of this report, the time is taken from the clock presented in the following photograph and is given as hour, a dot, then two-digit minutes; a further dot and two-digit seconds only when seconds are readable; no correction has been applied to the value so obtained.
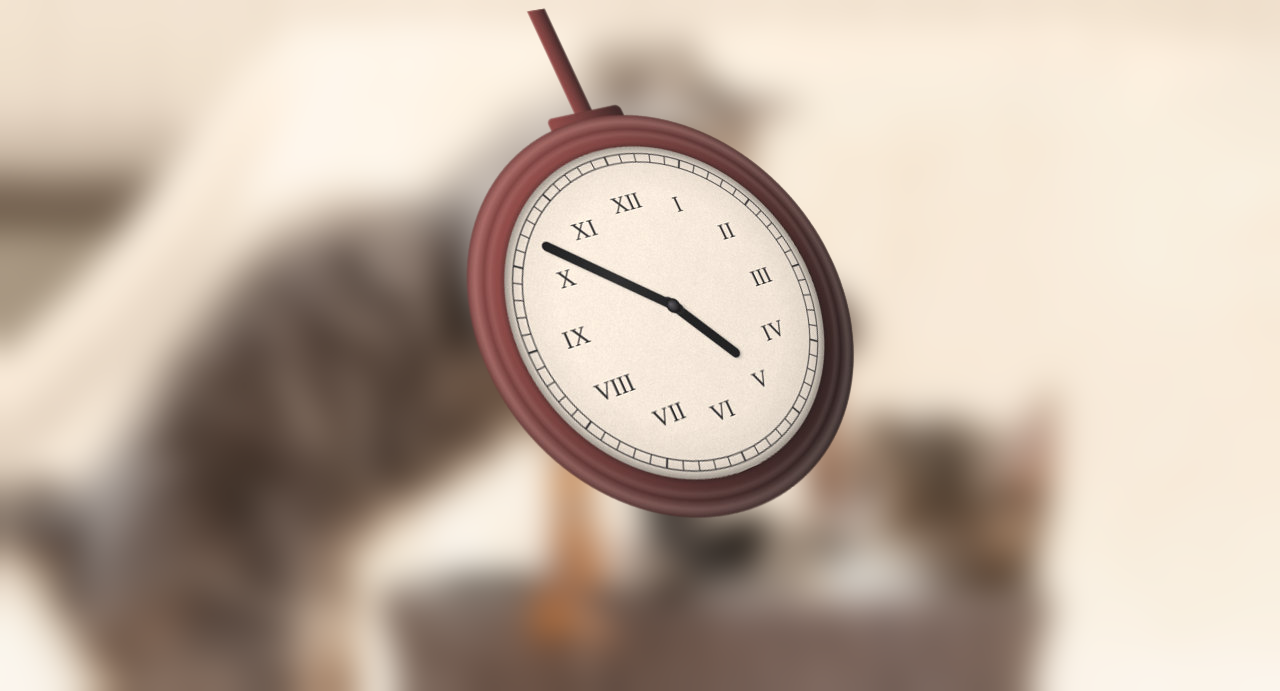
4.52
